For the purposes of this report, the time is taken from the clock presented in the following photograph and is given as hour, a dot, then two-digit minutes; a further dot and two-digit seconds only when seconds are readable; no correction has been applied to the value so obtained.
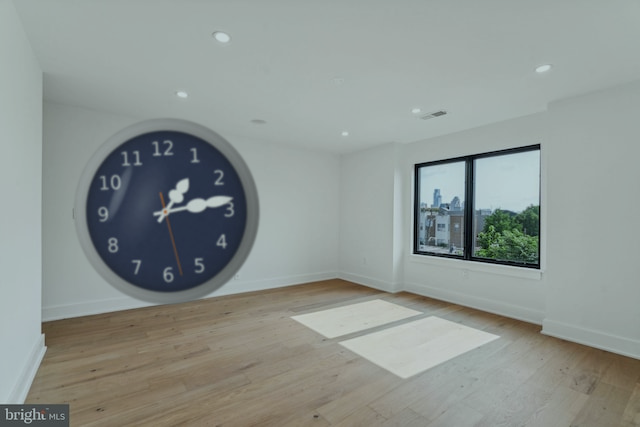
1.13.28
